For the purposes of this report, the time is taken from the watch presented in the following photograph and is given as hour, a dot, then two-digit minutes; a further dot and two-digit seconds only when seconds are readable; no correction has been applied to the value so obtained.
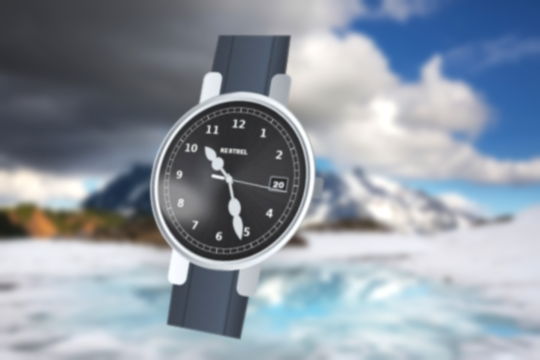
10.26.16
